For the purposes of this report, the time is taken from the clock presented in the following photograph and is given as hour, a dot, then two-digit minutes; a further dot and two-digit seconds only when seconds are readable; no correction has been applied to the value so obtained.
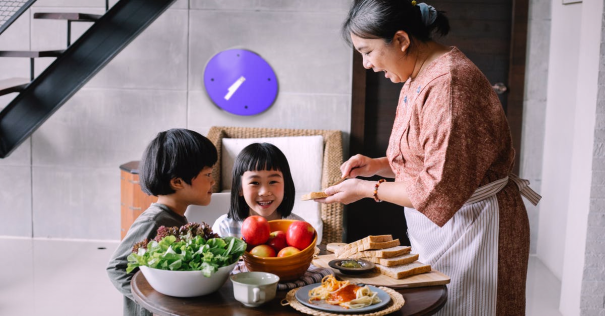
7.37
